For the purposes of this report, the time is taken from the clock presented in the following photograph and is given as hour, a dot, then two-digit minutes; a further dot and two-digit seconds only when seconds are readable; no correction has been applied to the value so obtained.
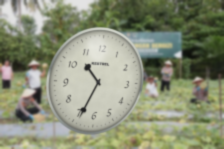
10.34
